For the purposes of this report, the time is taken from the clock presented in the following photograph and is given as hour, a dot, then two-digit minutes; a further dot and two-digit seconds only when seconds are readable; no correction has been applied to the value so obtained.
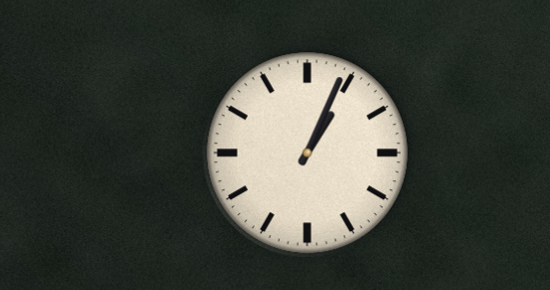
1.04
